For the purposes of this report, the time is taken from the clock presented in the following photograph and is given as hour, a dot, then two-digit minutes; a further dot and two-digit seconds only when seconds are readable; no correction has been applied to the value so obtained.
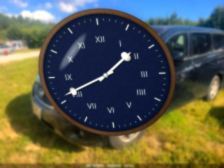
1.41
